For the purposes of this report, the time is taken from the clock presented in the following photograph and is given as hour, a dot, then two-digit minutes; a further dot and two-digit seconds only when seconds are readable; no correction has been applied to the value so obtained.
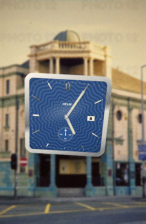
5.05
